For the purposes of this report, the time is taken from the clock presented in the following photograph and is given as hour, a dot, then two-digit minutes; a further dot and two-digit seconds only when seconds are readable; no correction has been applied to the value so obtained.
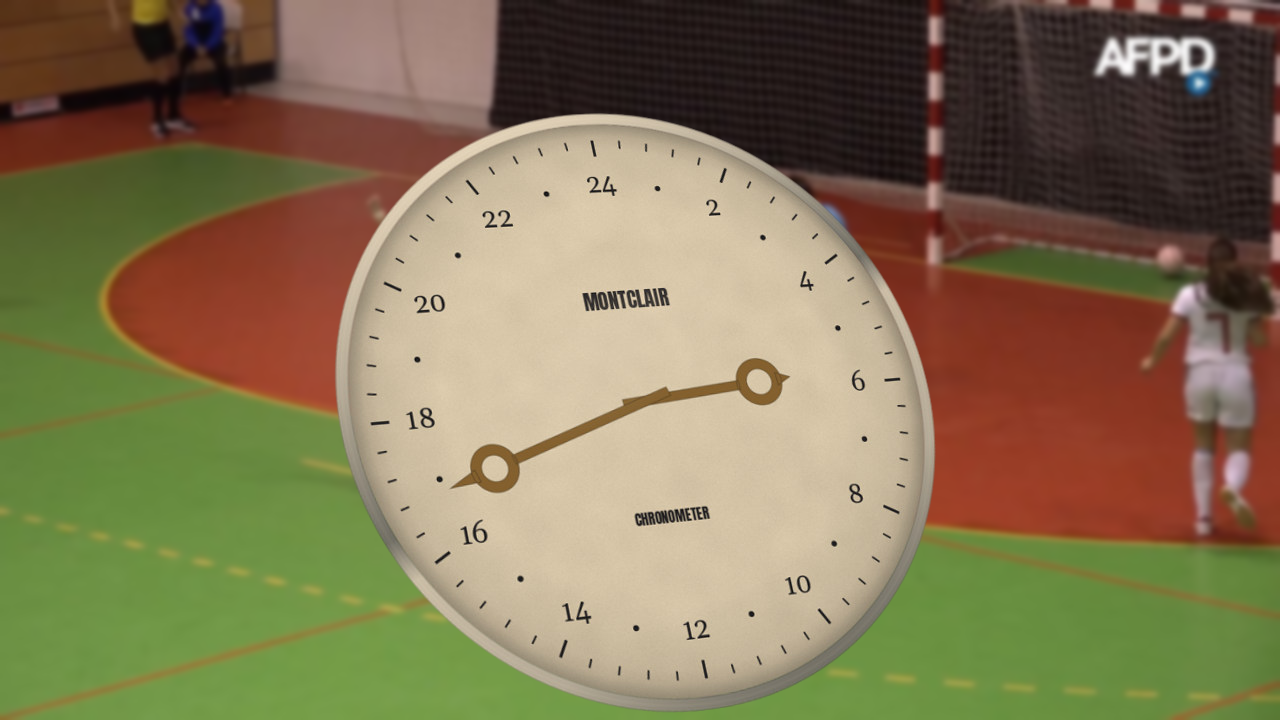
5.42
